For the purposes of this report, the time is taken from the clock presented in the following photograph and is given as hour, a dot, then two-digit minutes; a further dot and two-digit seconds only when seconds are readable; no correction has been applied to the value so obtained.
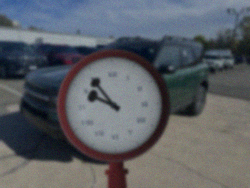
9.54
